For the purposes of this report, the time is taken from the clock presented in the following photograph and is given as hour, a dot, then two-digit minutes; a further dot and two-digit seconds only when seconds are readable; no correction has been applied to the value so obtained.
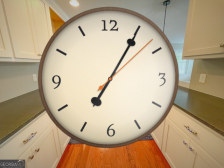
7.05.08
